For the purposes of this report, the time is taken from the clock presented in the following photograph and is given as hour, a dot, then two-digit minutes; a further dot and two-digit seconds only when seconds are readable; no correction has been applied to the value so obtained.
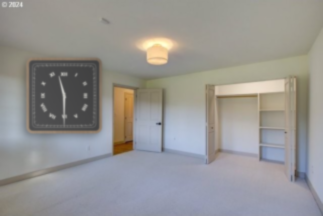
11.30
